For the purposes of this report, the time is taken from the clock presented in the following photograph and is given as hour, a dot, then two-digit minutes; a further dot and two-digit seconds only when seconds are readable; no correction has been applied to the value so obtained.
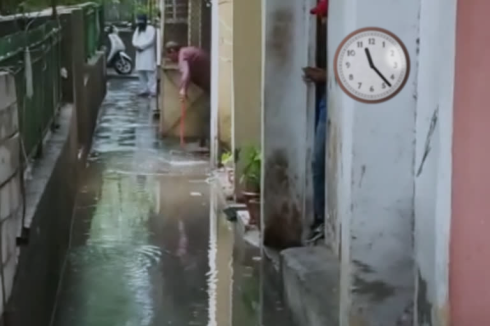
11.23
